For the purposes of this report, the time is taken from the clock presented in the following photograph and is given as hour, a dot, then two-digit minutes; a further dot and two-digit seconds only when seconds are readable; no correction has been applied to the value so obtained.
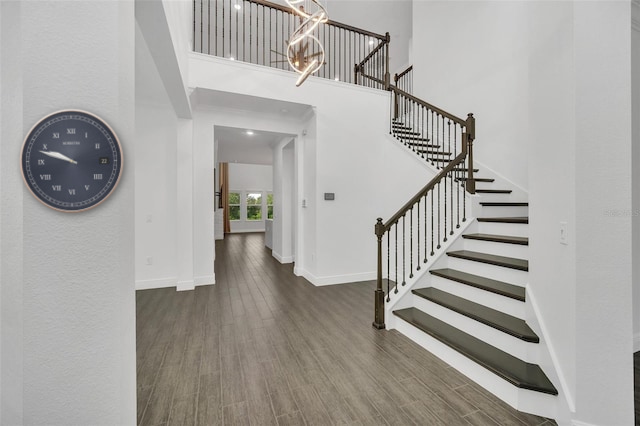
9.48
